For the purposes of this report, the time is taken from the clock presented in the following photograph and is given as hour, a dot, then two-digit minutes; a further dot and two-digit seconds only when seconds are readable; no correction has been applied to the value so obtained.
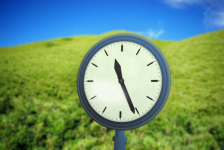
11.26
